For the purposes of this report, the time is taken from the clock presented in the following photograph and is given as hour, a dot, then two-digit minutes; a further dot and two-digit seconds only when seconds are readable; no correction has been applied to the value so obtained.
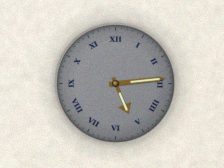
5.14
